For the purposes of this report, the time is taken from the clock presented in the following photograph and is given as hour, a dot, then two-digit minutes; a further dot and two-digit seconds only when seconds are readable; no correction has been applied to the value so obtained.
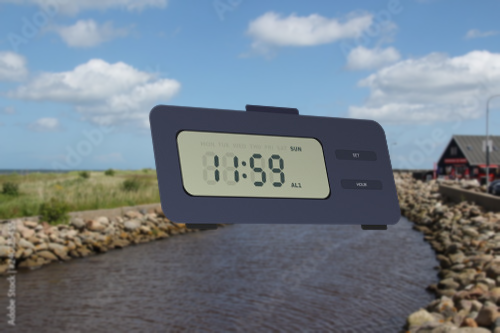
11.59
